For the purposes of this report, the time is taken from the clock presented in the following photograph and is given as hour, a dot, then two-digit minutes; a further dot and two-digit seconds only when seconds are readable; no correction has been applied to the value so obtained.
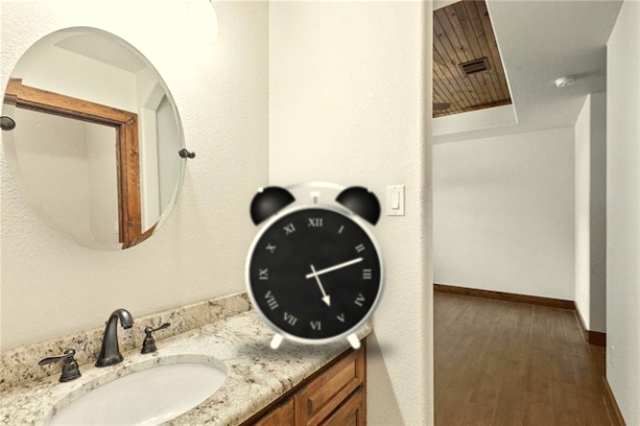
5.12
